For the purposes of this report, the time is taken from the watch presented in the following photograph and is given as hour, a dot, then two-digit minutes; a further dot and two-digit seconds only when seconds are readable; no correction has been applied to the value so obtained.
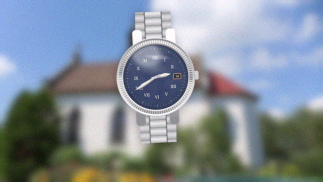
2.40
